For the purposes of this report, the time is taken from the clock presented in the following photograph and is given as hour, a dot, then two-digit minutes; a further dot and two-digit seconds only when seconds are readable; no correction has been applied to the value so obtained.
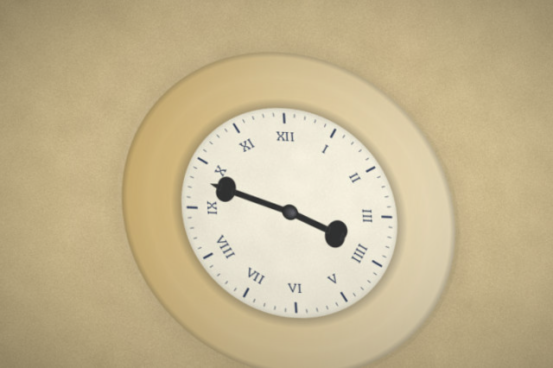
3.48
